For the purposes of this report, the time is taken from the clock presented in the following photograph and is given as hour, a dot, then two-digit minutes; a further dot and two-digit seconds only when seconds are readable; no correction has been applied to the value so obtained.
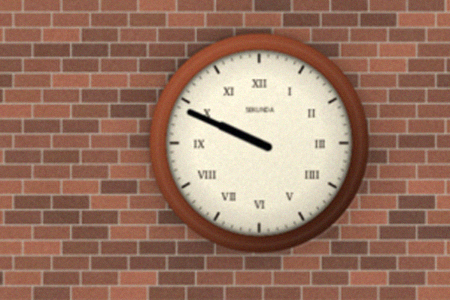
9.49
